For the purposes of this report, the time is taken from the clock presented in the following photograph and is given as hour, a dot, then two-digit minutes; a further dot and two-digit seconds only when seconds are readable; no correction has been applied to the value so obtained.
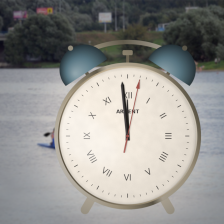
11.59.02
